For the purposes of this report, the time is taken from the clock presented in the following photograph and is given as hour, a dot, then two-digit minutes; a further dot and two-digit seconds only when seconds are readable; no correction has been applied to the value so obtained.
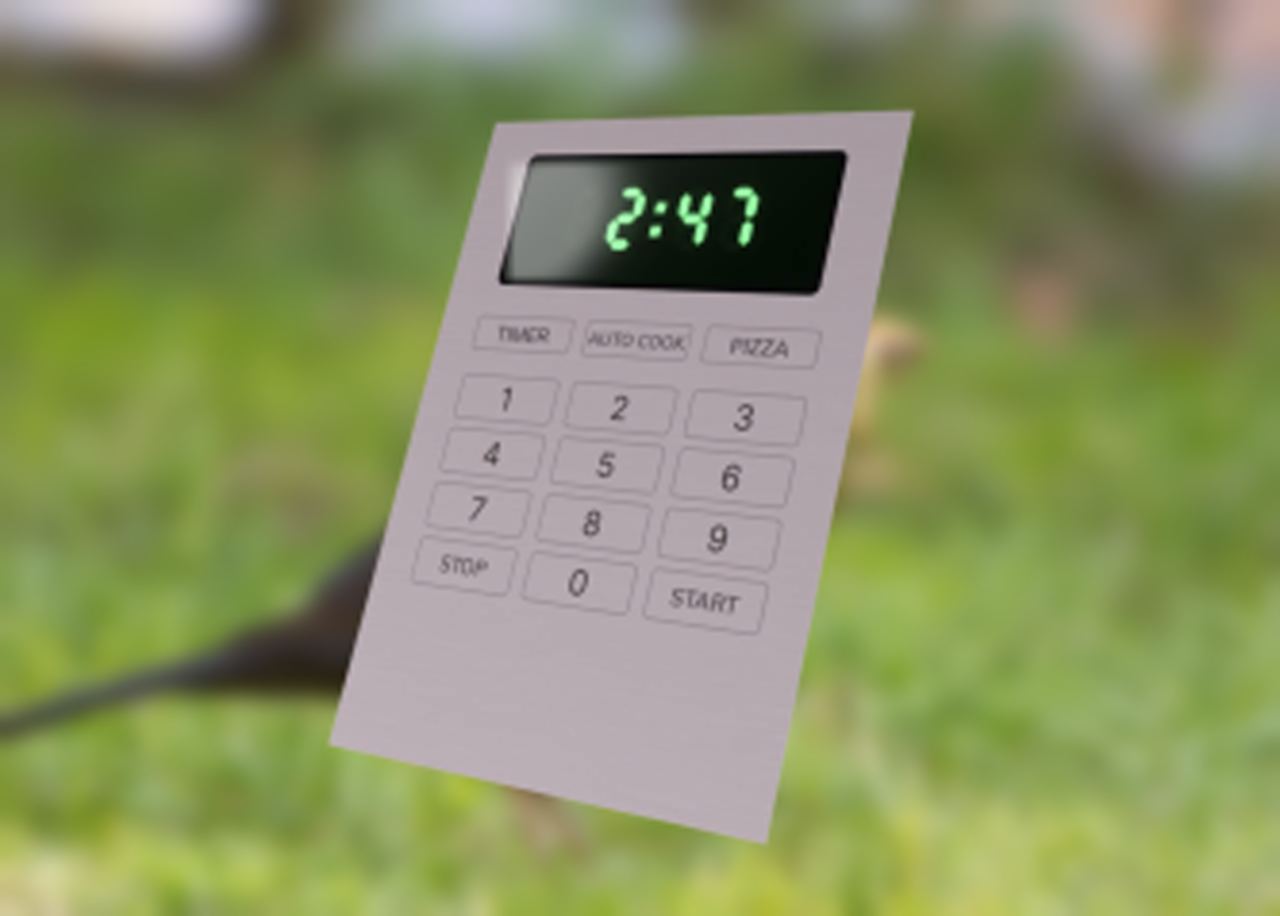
2.47
